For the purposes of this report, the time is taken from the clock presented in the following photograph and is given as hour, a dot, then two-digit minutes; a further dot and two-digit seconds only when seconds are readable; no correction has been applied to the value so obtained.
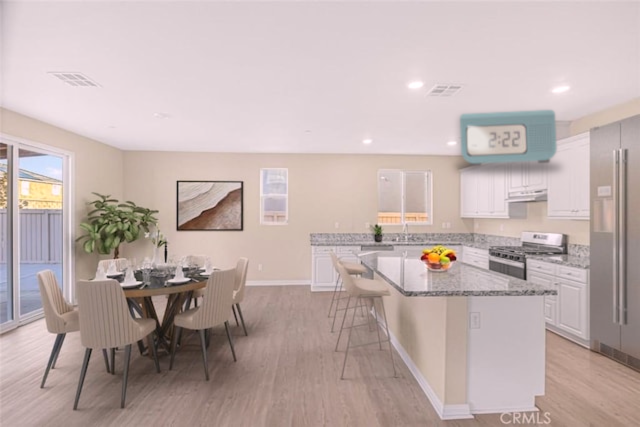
2.22
